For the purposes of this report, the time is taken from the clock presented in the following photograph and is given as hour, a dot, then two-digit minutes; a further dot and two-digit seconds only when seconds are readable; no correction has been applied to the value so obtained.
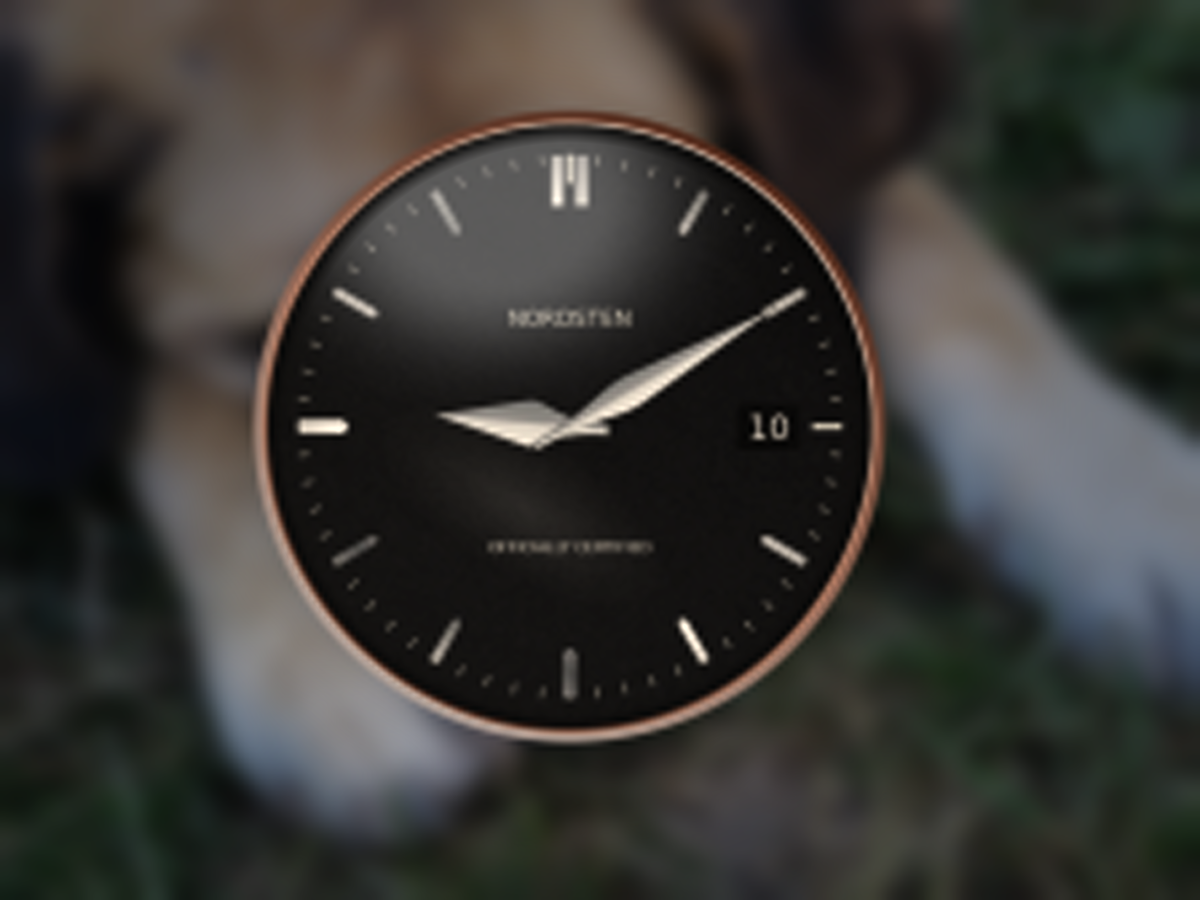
9.10
